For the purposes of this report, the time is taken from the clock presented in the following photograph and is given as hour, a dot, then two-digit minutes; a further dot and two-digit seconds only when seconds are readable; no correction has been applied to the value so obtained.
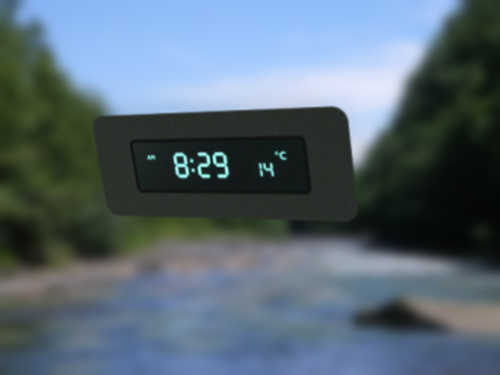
8.29
